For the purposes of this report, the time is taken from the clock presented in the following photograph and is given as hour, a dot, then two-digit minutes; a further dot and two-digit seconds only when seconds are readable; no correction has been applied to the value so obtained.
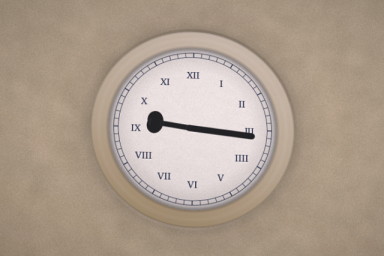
9.16
